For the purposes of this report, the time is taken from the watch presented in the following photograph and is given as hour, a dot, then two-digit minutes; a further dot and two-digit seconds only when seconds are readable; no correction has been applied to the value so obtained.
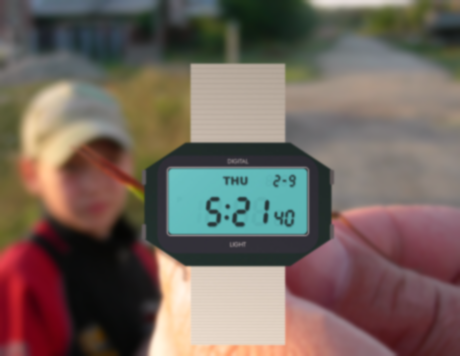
5.21.40
